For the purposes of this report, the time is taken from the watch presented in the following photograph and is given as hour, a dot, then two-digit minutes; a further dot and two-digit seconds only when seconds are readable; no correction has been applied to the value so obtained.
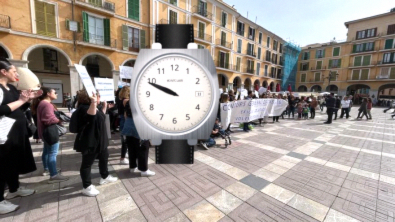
9.49
